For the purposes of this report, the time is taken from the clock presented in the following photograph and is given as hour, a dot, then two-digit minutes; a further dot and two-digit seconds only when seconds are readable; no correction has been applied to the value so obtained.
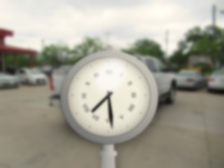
7.29
